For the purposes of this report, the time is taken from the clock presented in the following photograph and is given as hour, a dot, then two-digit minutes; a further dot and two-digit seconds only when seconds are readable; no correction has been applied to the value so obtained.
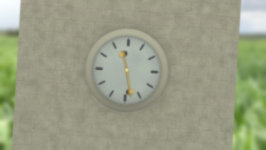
11.28
